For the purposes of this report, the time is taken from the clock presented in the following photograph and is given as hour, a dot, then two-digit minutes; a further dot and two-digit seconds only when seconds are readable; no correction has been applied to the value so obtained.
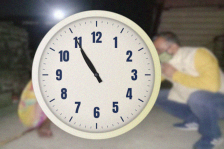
10.55
